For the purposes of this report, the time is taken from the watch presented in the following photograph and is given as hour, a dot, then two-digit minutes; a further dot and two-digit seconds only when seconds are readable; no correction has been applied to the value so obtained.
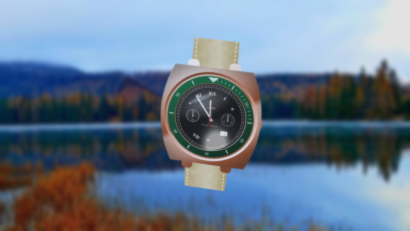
11.54
